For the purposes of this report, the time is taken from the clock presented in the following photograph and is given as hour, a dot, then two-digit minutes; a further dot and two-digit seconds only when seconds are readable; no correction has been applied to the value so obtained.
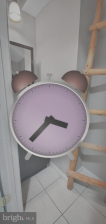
3.37
